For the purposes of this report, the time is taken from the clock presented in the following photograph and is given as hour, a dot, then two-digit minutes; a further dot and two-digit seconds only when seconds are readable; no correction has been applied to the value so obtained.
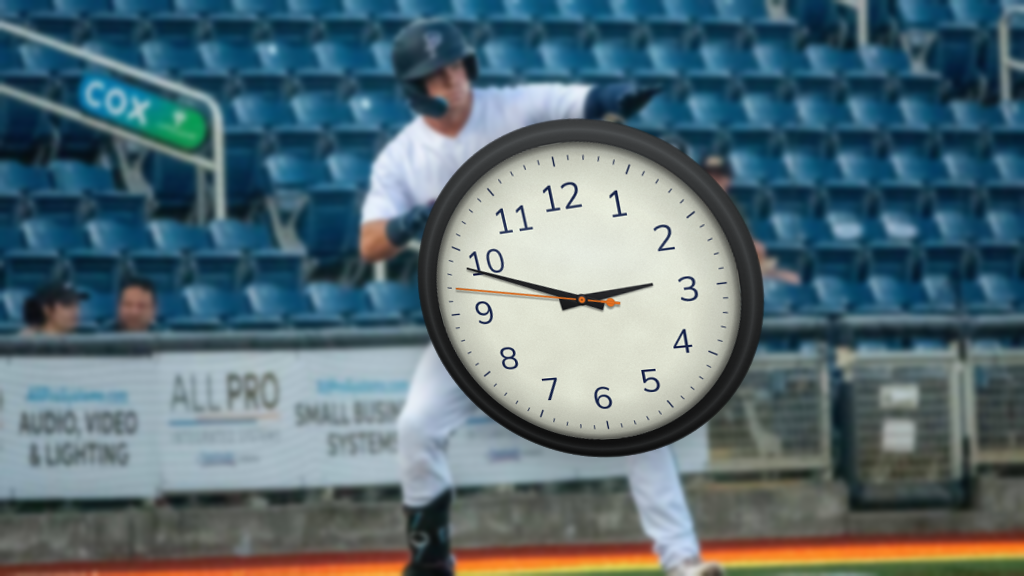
2.48.47
